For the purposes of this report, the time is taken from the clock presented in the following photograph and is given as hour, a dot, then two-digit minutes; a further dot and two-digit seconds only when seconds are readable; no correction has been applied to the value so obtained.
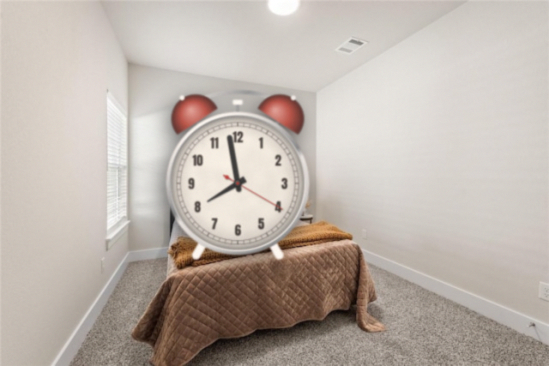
7.58.20
